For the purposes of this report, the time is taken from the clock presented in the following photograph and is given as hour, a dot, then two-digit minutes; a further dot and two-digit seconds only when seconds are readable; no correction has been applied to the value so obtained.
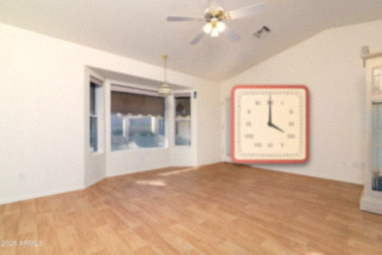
4.00
